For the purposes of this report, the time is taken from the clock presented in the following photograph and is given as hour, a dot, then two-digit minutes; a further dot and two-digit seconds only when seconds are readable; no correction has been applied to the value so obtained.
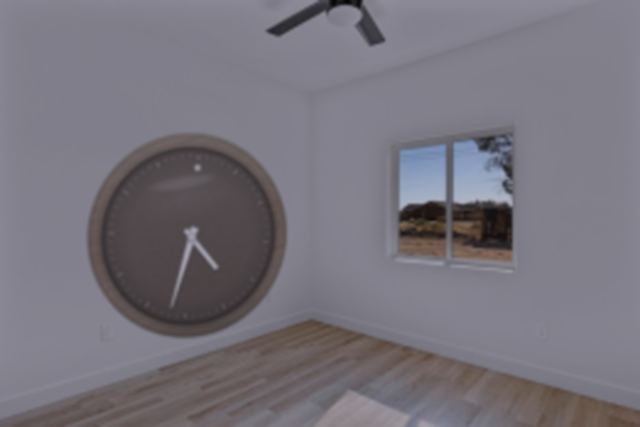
4.32
